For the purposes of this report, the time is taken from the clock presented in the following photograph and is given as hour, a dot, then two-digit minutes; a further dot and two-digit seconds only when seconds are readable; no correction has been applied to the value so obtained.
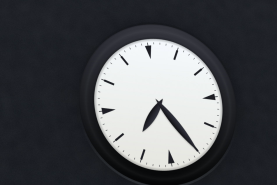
7.25
